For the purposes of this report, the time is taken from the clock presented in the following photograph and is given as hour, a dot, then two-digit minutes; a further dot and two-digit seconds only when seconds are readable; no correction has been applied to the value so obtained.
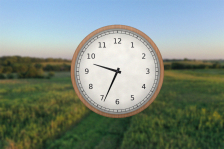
9.34
